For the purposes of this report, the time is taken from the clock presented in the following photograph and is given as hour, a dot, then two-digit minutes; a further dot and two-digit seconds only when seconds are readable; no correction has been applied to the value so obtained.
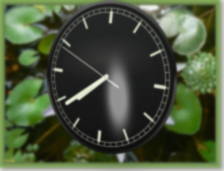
7.38.49
